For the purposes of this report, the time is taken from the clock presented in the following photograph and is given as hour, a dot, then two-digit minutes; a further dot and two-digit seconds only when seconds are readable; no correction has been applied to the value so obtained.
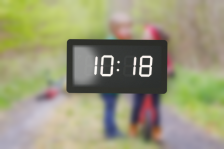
10.18
